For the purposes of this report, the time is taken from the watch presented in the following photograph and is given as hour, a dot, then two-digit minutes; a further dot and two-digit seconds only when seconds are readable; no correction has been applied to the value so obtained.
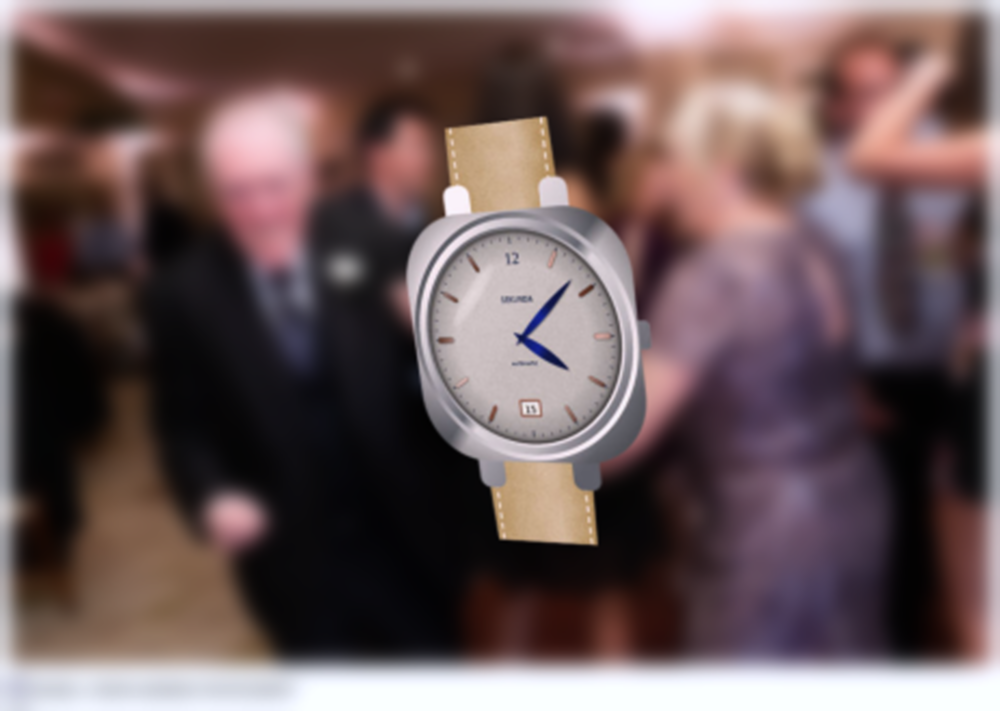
4.08
